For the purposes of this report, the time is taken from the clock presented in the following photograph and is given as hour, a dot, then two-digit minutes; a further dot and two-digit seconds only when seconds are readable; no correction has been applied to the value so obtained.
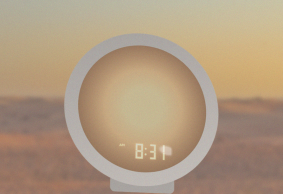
8.31
